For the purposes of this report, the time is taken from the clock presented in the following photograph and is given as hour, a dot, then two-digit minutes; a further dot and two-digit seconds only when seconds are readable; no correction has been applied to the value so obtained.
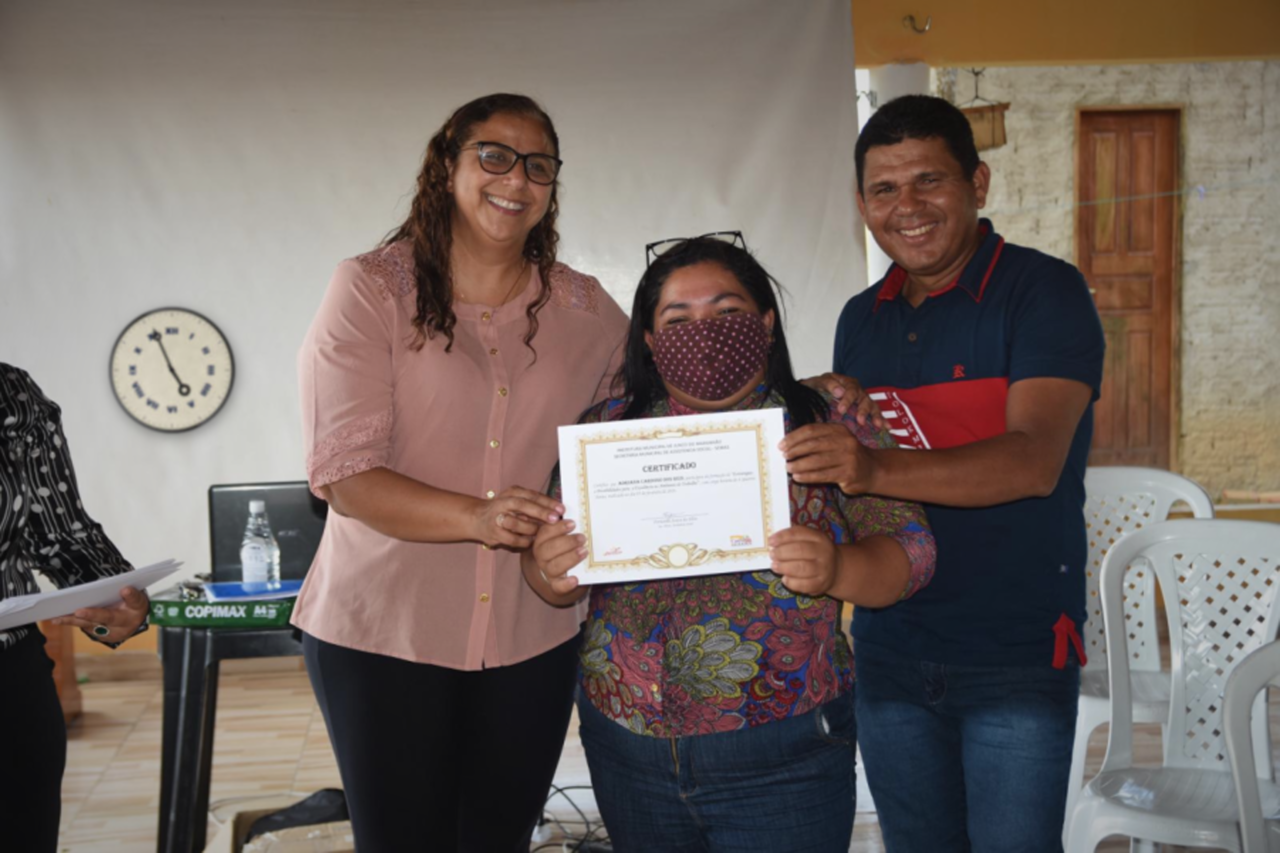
4.56
